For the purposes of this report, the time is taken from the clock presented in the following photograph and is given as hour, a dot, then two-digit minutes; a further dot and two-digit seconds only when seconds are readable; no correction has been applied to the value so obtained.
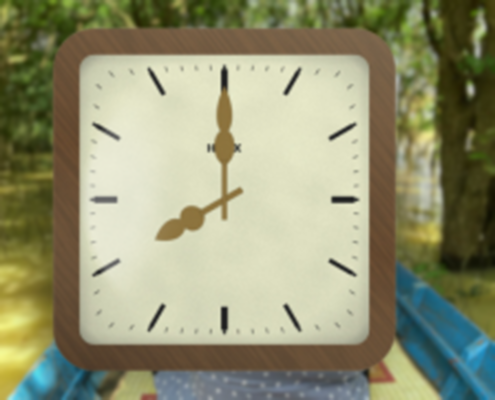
8.00
